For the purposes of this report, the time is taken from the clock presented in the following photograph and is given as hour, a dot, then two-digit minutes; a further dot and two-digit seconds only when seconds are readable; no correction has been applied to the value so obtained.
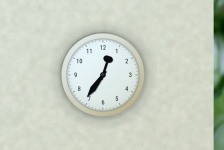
12.36
